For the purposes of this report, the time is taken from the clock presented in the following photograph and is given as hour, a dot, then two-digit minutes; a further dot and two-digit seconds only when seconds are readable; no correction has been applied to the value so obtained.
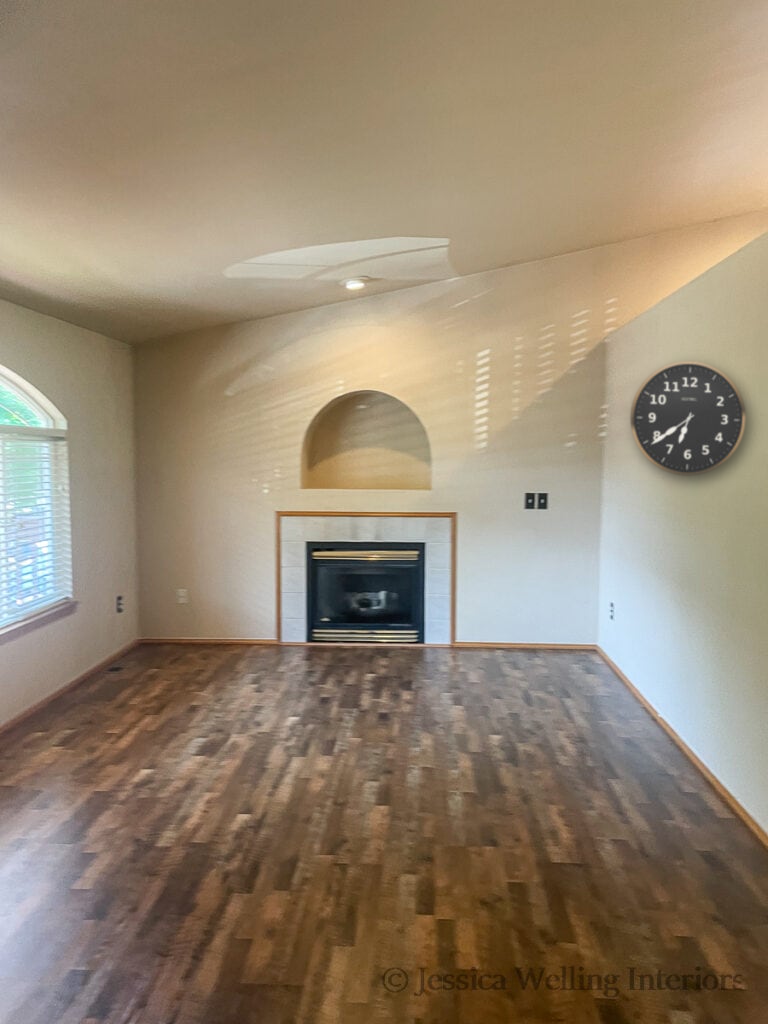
6.39
